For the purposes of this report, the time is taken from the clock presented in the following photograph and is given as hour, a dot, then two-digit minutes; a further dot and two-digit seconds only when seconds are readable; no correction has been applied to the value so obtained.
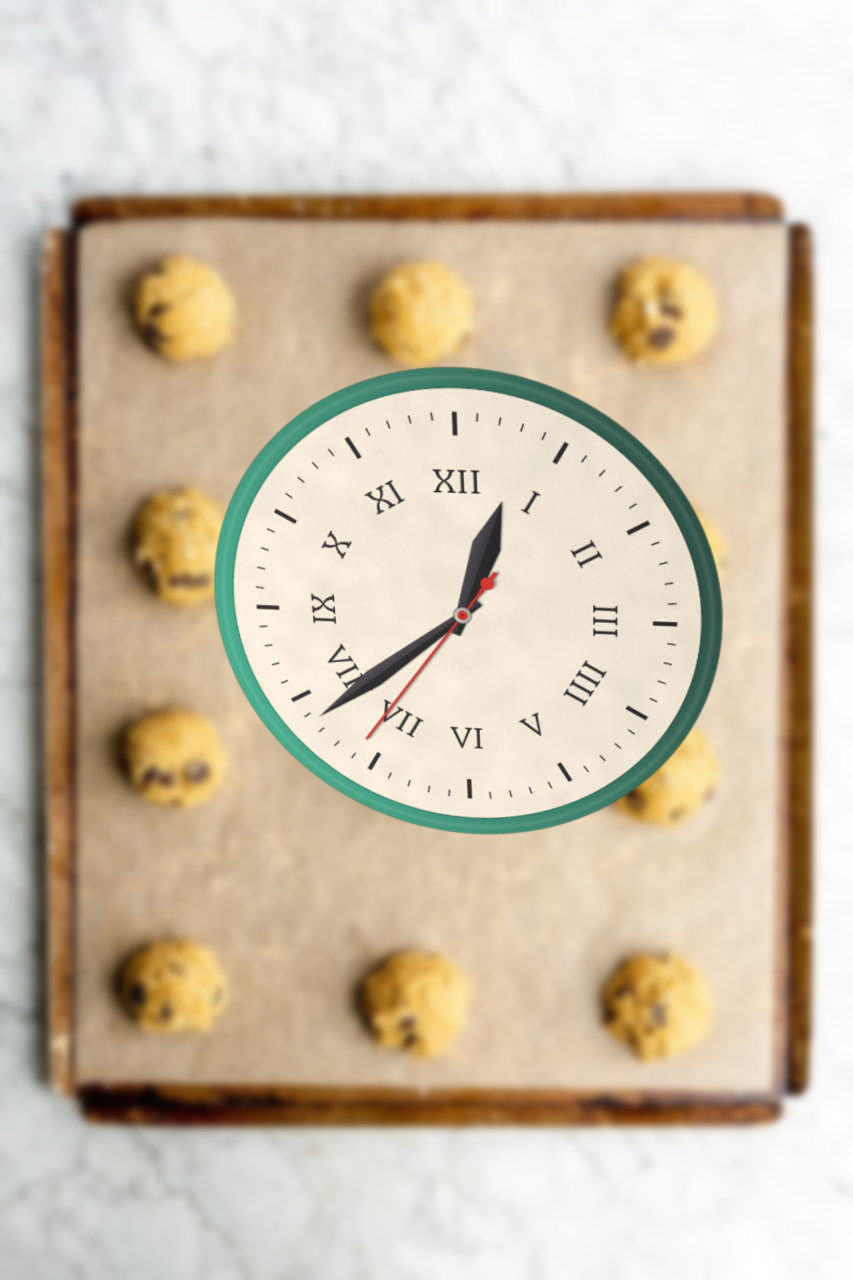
12.38.36
